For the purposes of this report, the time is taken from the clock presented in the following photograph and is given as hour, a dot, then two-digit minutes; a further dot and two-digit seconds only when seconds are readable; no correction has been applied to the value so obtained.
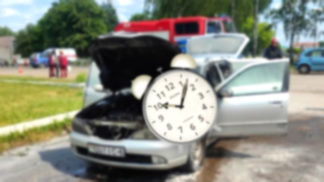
10.07
